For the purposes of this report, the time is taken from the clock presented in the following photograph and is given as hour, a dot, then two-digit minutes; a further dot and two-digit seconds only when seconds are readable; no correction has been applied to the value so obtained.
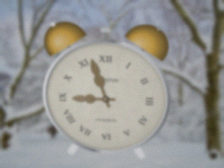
8.57
